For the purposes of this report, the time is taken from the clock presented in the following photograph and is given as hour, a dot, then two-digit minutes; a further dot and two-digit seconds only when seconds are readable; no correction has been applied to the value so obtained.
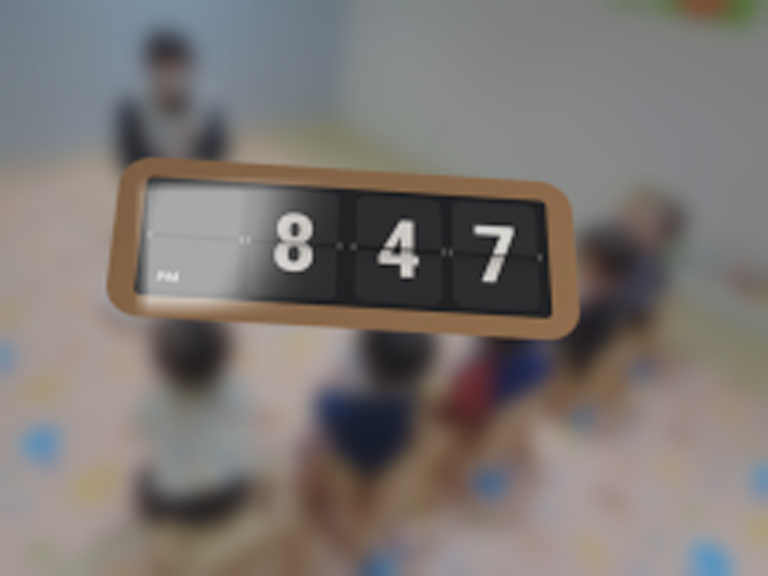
8.47
